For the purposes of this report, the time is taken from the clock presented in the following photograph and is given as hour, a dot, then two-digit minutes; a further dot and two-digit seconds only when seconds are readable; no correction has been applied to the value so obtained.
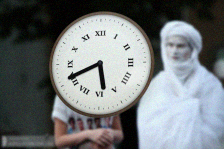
5.41
